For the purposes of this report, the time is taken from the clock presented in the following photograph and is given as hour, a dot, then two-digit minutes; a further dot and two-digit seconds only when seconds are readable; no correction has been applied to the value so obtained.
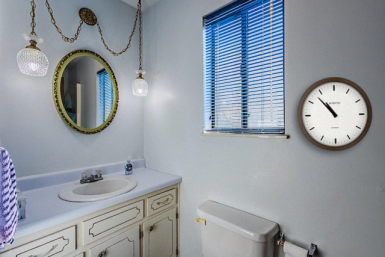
10.53
